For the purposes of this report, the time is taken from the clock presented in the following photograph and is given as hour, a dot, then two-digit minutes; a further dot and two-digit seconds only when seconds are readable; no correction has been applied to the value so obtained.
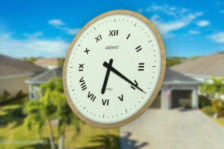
6.20
